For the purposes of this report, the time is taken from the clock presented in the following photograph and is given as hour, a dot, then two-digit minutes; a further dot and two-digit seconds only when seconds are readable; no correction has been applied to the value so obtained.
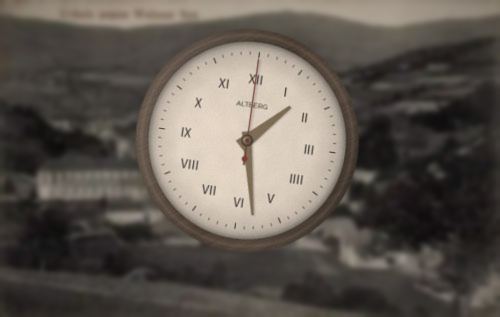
1.28.00
